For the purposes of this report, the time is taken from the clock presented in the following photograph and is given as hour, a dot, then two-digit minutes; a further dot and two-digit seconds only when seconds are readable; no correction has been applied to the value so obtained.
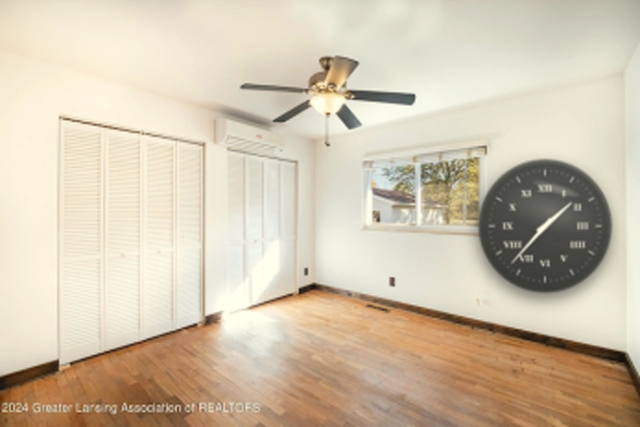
1.37
